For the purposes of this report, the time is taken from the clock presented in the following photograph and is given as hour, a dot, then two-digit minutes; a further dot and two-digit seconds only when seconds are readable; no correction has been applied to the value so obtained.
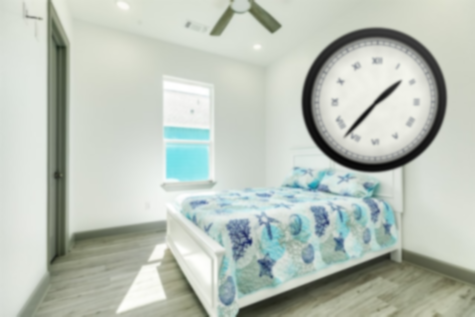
1.37
